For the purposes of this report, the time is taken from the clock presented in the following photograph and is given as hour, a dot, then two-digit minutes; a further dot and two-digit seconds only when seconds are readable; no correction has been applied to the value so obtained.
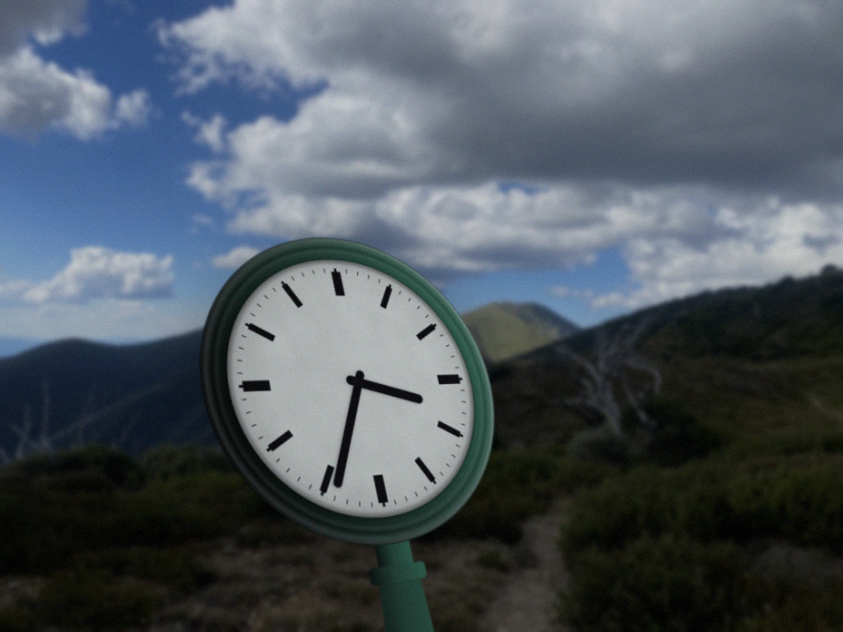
3.34
